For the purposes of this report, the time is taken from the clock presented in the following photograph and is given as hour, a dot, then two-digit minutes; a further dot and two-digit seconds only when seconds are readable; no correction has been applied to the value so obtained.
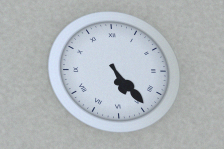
5.24
